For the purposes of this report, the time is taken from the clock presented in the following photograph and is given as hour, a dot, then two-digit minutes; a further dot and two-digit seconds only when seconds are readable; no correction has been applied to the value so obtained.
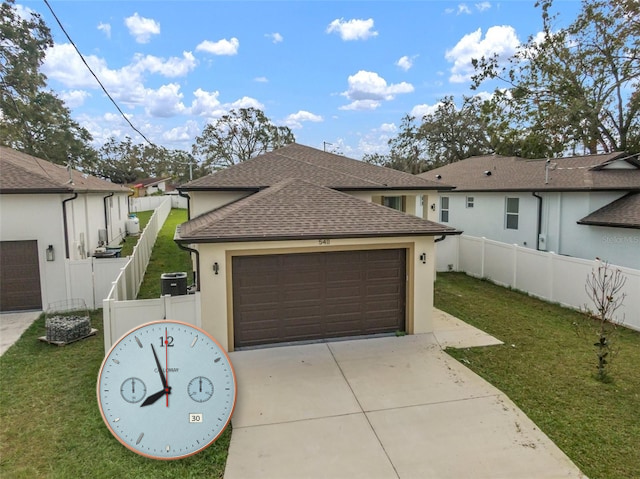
7.57
